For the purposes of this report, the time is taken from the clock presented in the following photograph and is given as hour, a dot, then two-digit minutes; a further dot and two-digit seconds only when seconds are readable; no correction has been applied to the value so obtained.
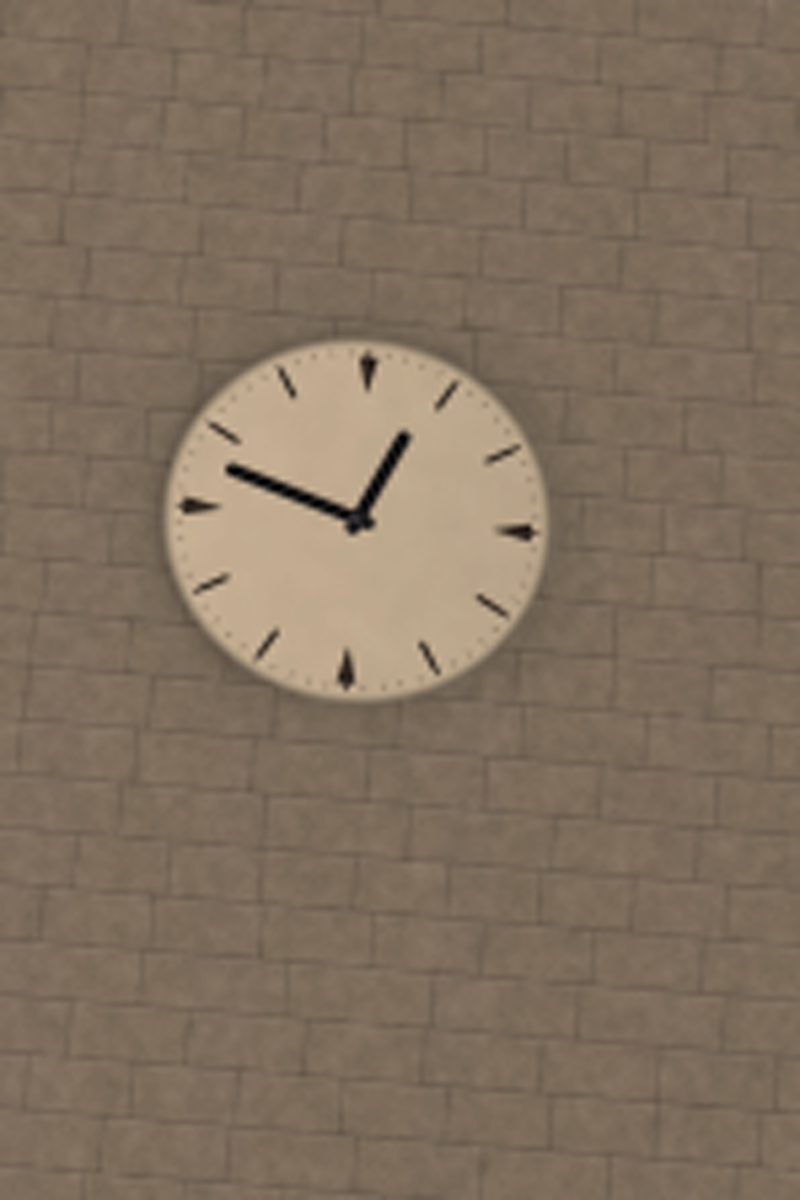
12.48
